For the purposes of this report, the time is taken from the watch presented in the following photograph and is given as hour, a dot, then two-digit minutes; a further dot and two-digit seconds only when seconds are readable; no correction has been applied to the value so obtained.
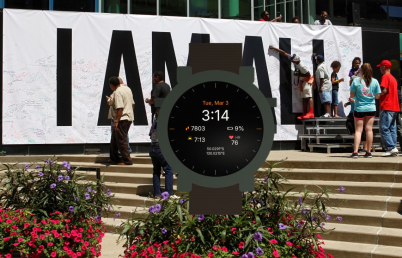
3.14
